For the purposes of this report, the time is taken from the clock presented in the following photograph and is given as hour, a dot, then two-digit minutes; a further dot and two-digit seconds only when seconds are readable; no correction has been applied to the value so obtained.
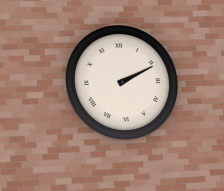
2.11
